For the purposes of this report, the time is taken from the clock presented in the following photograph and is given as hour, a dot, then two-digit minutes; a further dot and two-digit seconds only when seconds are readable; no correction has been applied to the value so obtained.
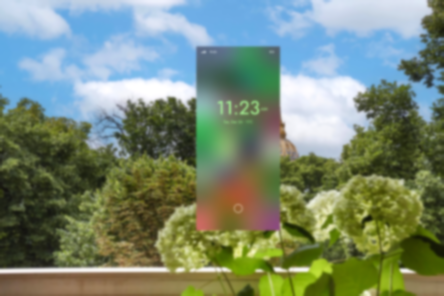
11.23
